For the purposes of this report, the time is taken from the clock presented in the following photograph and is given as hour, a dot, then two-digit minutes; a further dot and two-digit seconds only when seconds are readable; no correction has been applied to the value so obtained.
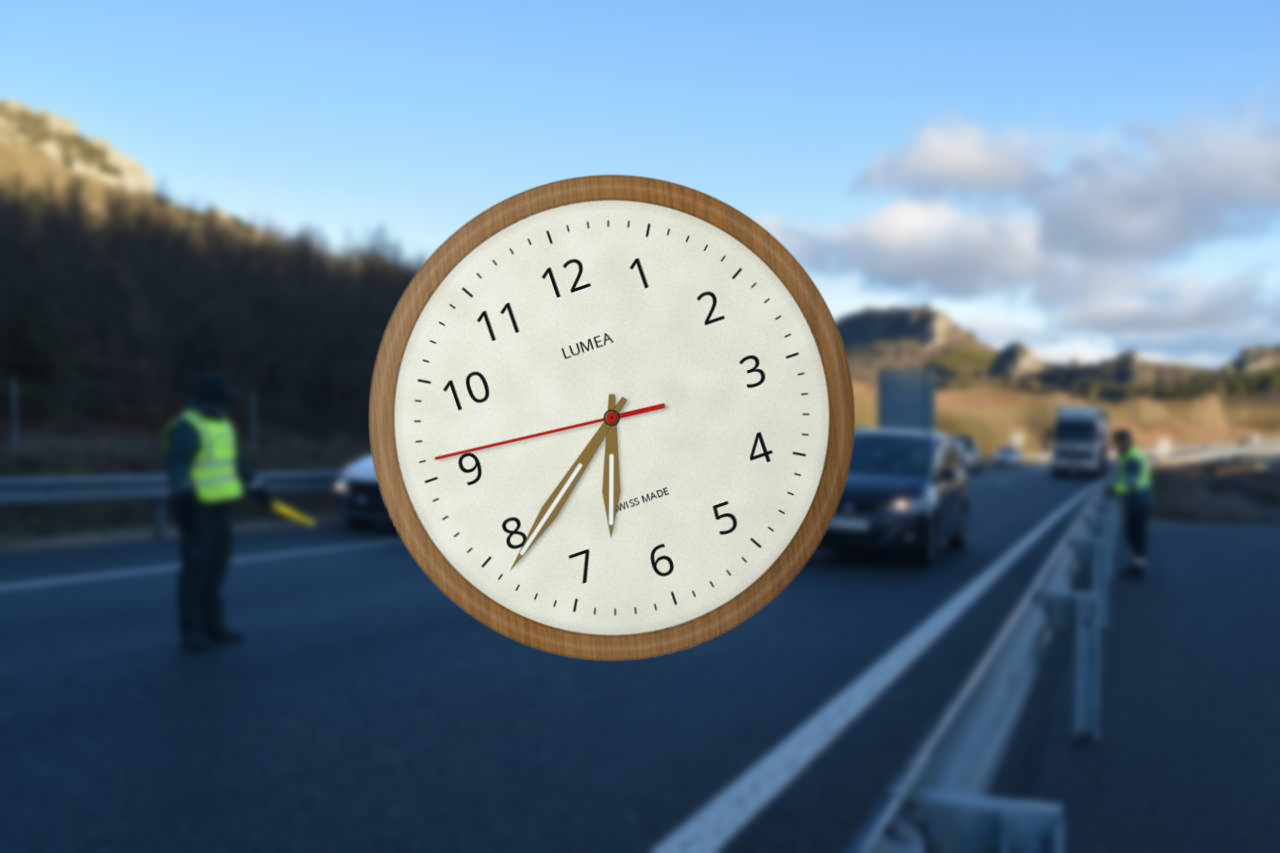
6.38.46
